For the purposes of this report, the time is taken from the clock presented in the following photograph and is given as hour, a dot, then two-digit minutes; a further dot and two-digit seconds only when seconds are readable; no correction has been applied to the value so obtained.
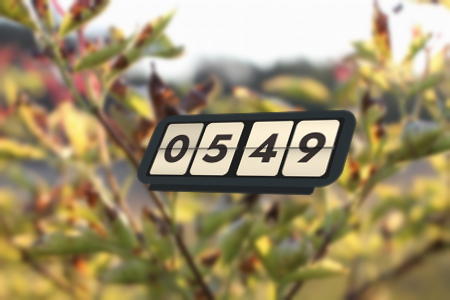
5.49
